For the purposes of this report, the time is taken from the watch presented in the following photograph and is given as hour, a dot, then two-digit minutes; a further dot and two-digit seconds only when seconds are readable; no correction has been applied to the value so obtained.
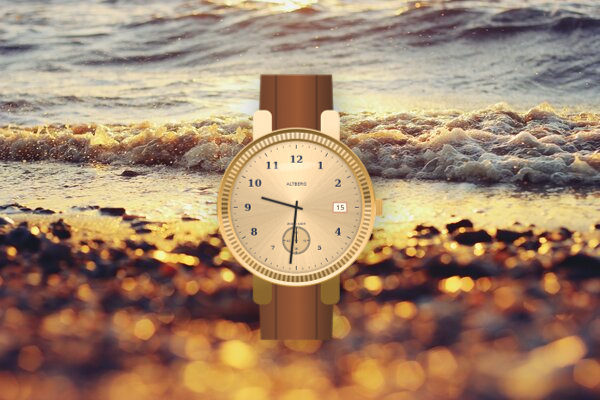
9.31
